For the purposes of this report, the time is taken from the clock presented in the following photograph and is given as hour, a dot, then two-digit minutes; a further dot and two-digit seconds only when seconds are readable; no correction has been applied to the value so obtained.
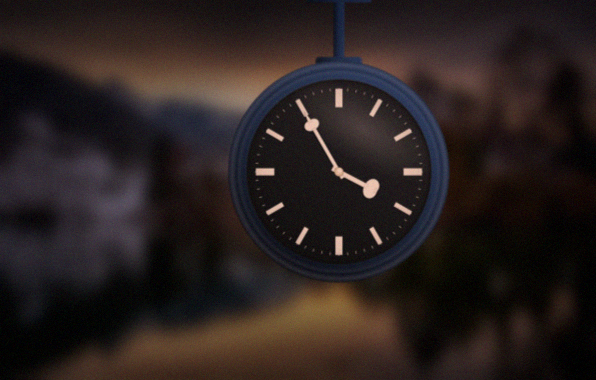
3.55
